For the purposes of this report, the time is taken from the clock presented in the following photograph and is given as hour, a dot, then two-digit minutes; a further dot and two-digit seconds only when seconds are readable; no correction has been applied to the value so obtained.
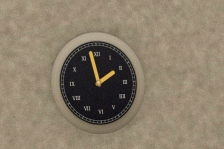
1.58
